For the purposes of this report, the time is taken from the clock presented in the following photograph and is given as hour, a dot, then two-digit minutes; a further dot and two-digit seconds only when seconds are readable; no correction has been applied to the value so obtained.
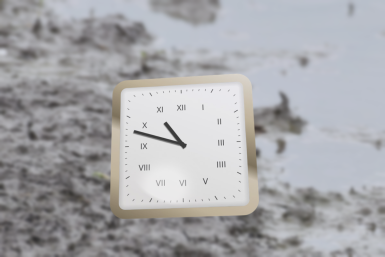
10.48
